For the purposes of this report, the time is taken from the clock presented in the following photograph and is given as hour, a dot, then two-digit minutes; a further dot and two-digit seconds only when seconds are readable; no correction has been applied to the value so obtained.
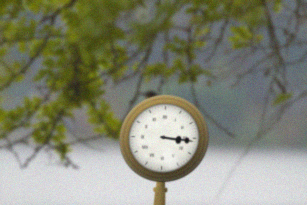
3.16
